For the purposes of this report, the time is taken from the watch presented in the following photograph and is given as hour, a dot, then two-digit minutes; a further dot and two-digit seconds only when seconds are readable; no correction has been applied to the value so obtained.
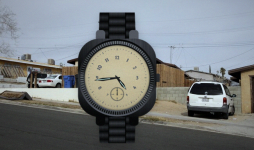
4.44
